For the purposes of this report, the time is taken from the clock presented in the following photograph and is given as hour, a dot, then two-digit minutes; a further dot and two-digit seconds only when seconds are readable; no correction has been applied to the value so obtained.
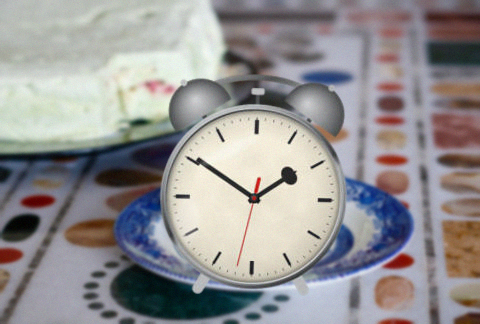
1.50.32
